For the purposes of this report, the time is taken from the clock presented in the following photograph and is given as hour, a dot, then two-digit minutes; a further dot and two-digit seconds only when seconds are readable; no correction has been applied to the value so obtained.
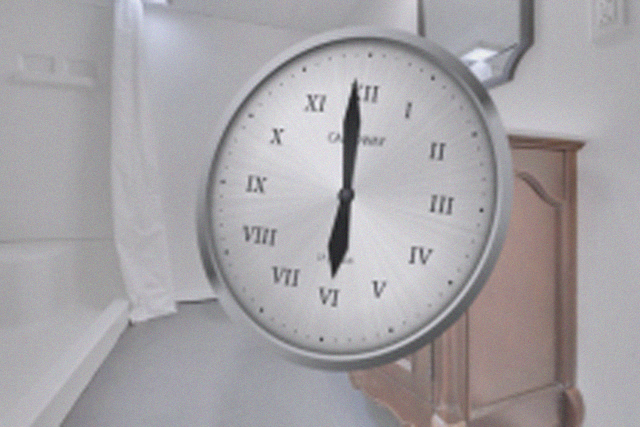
5.59
